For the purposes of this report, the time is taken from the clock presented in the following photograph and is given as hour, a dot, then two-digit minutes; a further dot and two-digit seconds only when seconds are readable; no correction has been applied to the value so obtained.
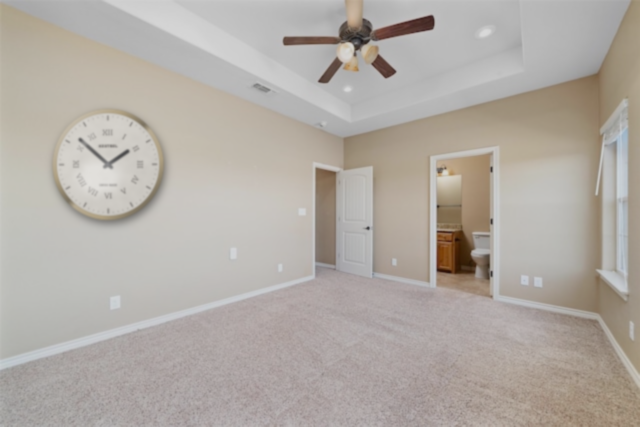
1.52
